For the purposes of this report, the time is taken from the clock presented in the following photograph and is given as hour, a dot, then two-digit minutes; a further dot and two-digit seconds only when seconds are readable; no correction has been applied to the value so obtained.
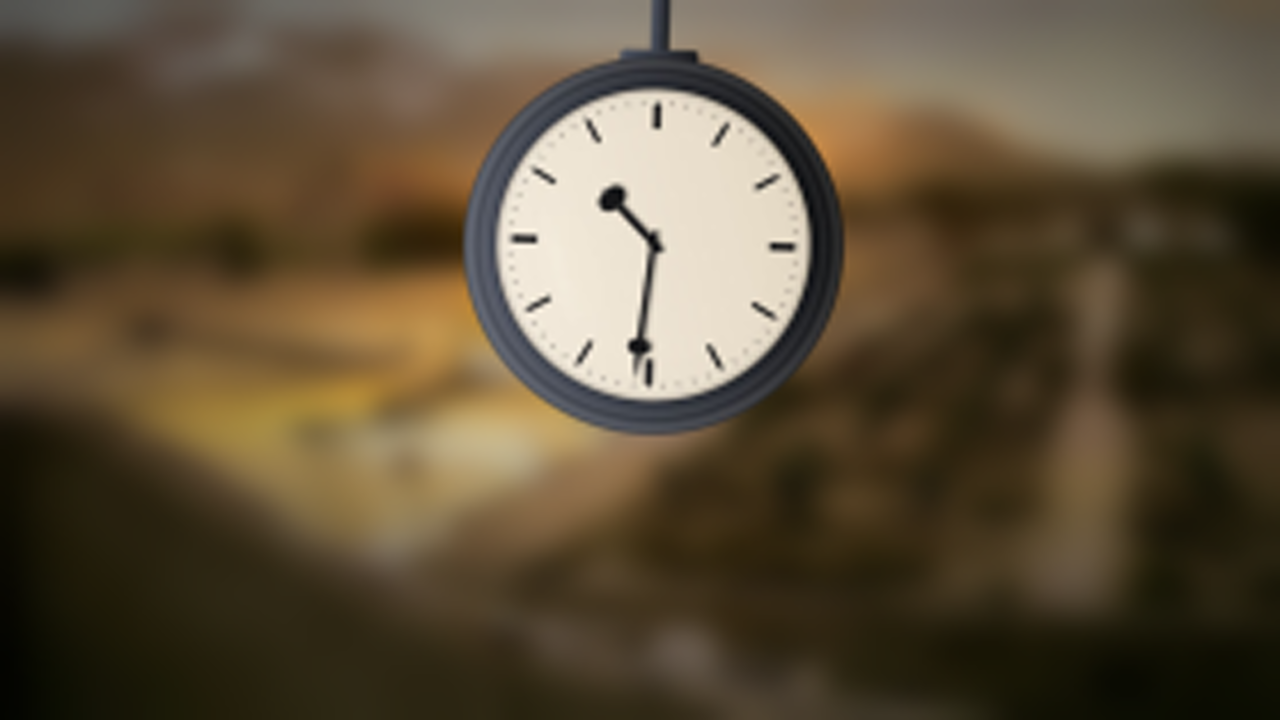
10.31
